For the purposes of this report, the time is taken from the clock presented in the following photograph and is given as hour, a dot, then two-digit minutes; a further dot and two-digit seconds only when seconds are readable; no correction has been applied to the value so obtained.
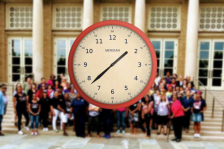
1.38
